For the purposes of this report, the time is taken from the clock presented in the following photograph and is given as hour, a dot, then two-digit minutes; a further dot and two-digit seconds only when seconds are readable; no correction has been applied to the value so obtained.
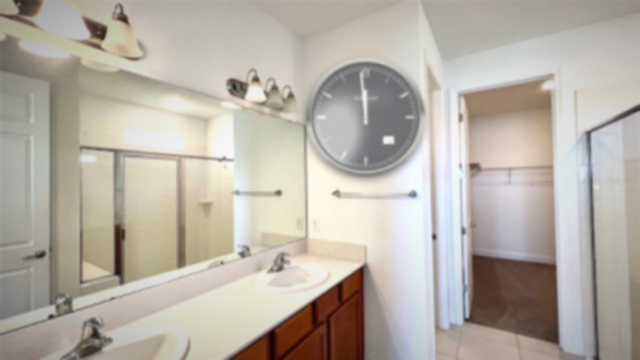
11.59
